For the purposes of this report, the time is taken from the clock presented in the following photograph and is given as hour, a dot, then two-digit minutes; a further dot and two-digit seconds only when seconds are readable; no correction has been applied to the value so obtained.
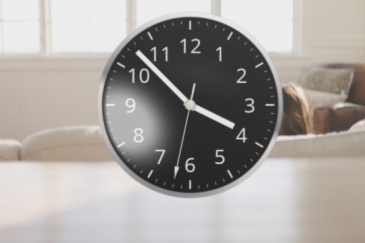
3.52.32
